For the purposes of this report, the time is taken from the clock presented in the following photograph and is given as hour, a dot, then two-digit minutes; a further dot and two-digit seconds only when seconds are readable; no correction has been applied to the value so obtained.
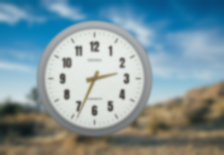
2.34
